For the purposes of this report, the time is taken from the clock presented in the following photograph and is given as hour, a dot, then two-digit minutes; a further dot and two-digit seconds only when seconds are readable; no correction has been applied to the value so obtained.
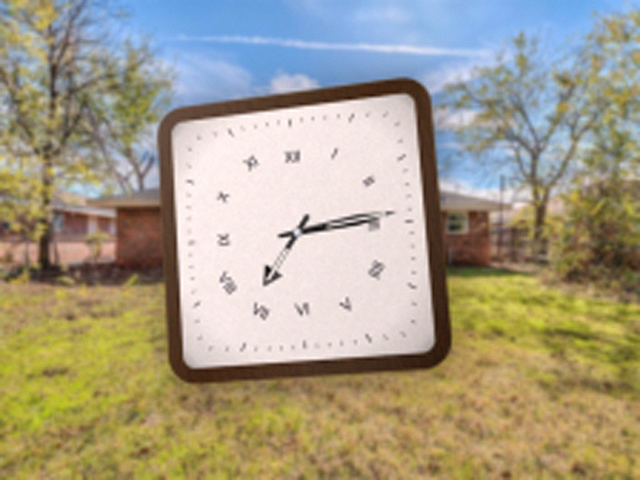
7.14
